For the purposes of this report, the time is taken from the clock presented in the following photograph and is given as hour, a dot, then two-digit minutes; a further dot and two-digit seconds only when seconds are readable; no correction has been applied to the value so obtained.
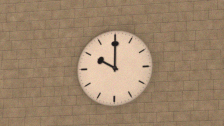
10.00
